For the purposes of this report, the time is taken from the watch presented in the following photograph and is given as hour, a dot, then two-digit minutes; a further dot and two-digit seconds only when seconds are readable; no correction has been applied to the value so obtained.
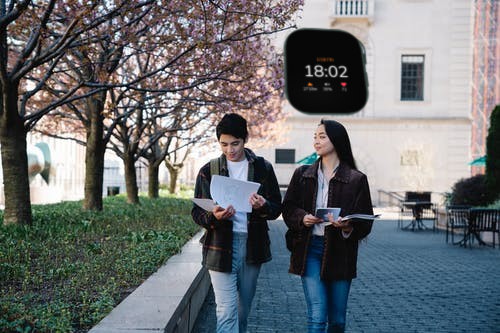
18.02
